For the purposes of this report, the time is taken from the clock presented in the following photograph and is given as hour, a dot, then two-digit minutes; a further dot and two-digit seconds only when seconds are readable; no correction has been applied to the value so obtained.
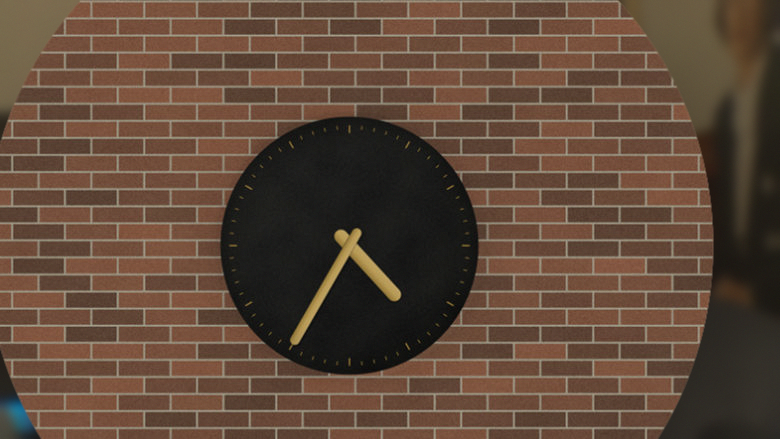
4.35
